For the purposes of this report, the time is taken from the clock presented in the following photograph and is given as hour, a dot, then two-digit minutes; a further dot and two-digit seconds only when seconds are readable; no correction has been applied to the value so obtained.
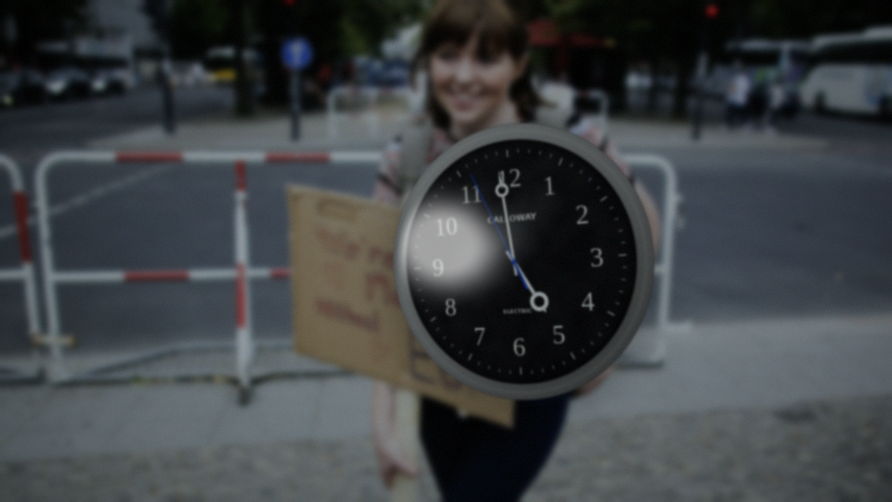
4.58.56
